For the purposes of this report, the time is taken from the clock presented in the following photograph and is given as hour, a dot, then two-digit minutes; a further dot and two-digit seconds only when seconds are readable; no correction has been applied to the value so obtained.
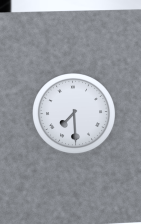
7.30
